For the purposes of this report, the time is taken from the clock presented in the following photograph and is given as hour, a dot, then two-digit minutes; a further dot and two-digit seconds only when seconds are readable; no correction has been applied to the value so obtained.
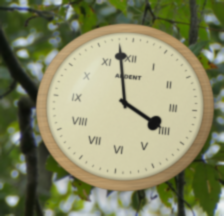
3.58
